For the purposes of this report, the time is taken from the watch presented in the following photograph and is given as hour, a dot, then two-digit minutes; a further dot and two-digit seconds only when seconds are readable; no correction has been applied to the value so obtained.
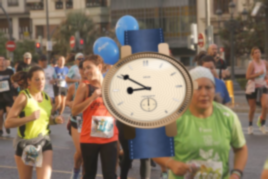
8.51
